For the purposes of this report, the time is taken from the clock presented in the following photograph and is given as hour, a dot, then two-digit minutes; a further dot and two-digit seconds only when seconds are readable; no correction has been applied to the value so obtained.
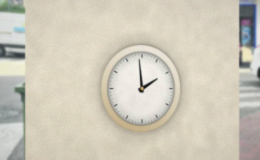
1.59
